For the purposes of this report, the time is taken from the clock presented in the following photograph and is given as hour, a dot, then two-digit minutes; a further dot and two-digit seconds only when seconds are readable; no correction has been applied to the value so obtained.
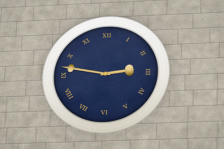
2.47
